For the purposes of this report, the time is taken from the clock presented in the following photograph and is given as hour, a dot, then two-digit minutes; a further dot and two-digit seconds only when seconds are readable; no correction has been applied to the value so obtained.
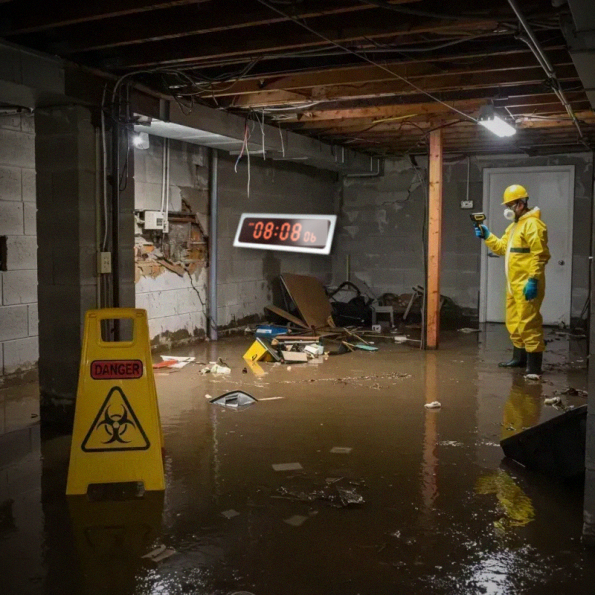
8.08.06
